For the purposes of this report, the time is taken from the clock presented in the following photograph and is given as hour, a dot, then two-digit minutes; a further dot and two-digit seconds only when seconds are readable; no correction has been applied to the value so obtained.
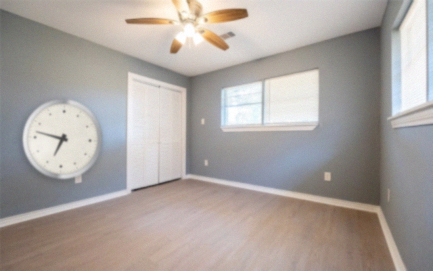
6.47
